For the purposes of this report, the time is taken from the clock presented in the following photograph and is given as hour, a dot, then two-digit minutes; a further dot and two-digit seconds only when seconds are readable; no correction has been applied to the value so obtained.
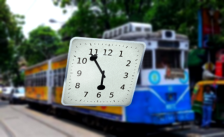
5.54
